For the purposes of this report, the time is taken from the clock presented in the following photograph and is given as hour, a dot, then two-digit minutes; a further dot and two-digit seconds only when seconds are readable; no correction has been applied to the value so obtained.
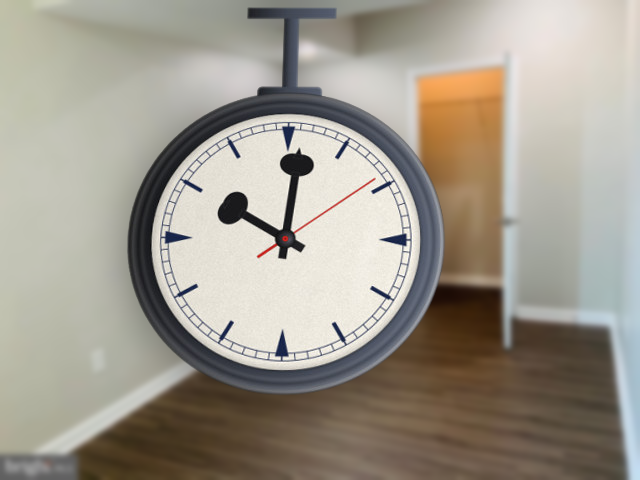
10.01.09
